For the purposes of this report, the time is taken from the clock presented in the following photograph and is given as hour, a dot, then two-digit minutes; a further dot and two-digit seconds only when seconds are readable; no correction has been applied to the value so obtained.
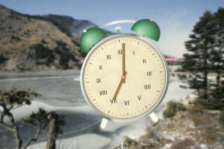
7.01
